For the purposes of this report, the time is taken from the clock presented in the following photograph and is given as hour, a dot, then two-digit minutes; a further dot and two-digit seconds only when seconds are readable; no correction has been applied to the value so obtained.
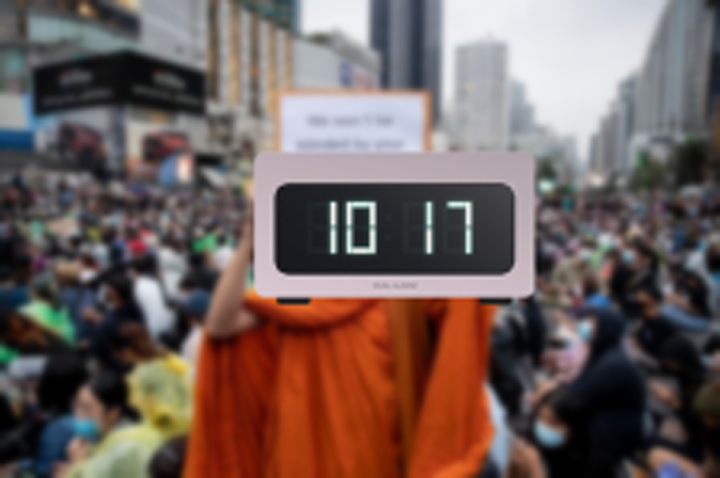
10.17
